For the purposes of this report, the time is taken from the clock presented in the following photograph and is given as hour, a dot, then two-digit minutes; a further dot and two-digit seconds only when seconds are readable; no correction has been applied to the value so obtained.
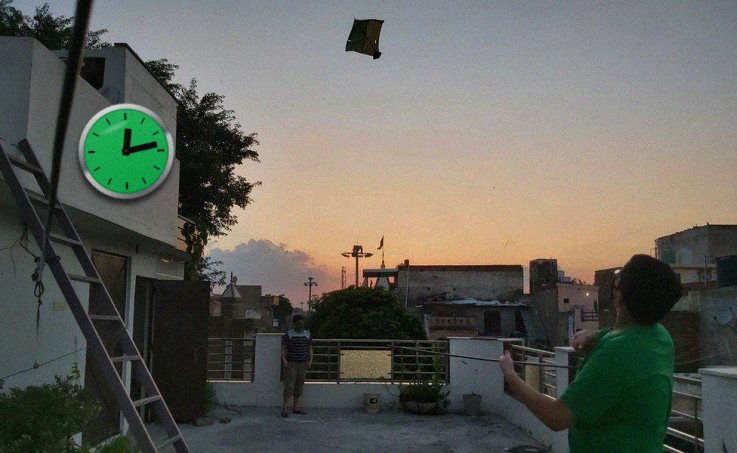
12.13
